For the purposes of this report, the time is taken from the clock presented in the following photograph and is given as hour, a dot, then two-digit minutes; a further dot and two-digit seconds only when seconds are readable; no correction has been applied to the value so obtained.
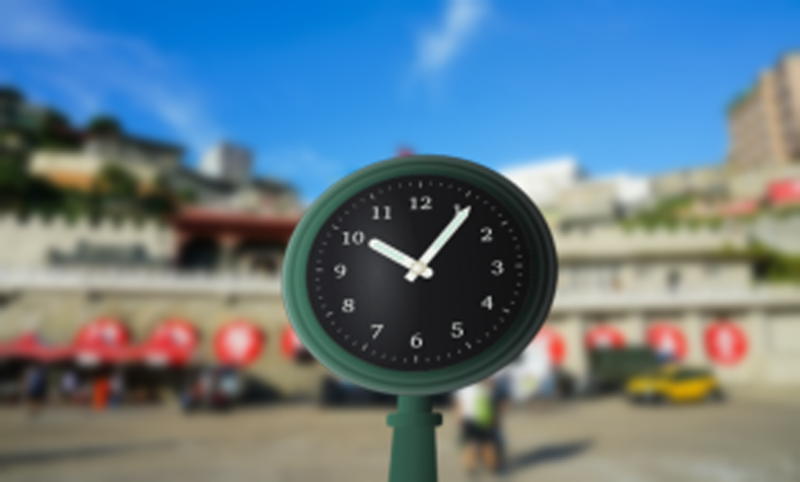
10.06
